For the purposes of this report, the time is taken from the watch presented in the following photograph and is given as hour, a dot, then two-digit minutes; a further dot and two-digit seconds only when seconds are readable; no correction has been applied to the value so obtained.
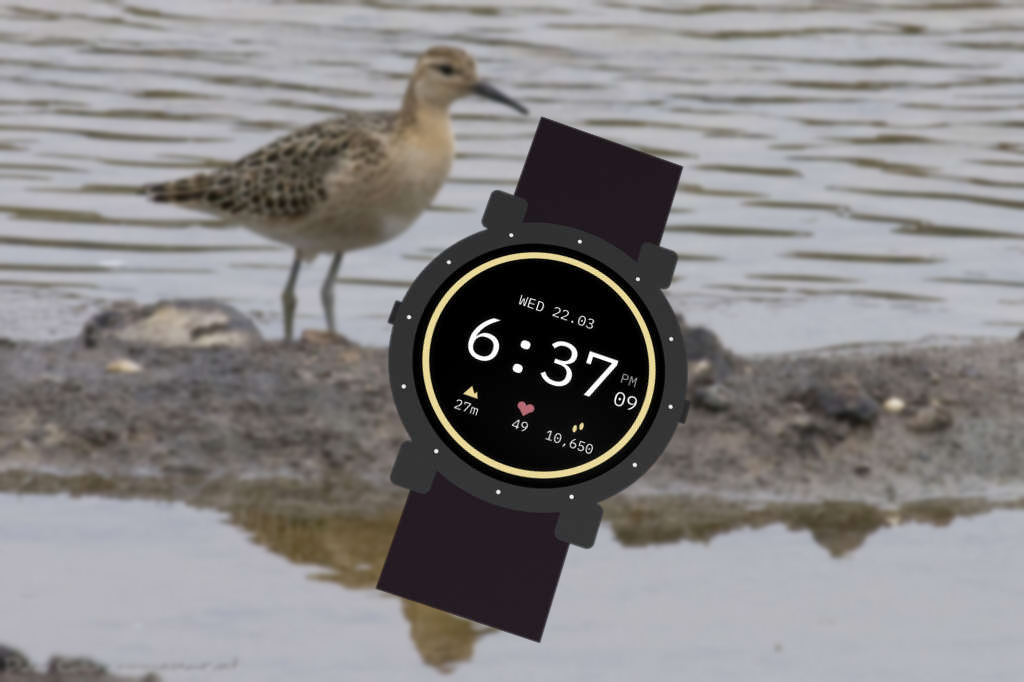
6.37.09
